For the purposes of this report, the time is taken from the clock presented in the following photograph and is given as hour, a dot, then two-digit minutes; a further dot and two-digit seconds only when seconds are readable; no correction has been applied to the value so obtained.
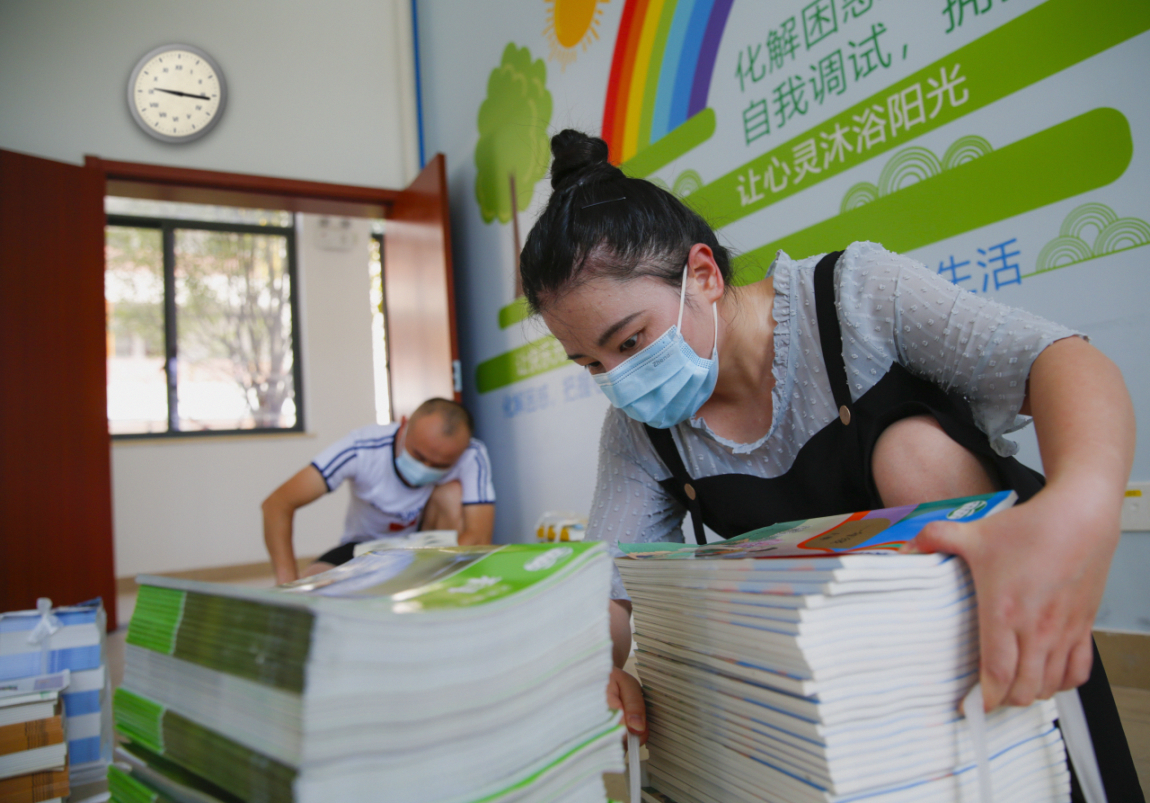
9.16
